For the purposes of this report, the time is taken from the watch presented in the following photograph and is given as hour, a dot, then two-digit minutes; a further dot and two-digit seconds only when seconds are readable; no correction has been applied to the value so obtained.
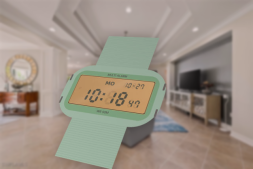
10.18.47
